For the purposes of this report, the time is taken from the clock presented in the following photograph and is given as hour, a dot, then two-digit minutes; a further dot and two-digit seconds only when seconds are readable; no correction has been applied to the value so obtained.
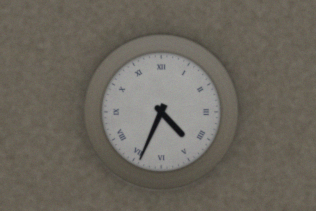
4.34
